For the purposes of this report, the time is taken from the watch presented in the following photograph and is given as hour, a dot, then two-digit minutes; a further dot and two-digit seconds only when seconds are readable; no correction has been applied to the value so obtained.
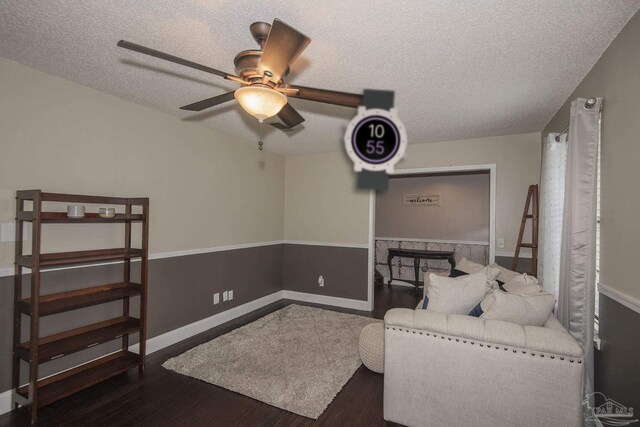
10.55
